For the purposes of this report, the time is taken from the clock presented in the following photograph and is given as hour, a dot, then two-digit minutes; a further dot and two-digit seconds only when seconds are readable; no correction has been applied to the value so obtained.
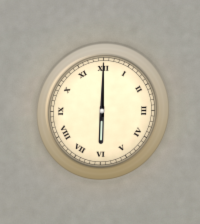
6.00
